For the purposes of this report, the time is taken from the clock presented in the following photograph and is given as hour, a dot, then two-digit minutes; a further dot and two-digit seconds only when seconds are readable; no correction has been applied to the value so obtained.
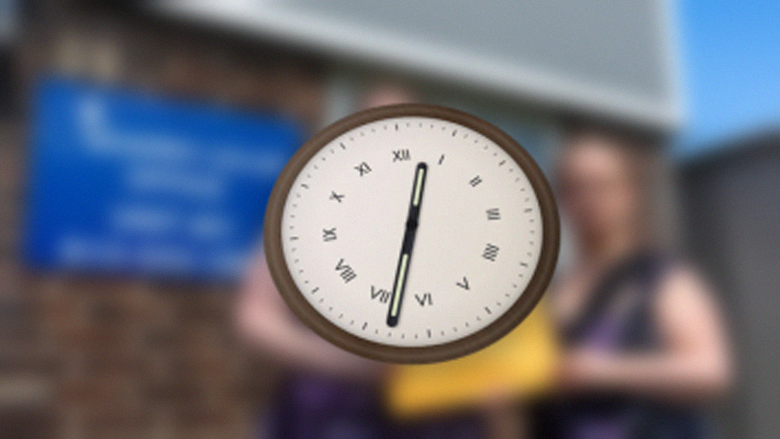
12.33
